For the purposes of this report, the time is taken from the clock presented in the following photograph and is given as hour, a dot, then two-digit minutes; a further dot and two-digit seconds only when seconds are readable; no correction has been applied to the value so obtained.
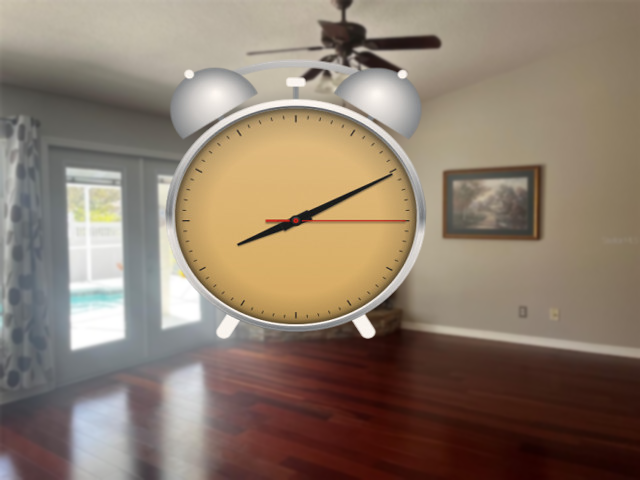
8.10.15
